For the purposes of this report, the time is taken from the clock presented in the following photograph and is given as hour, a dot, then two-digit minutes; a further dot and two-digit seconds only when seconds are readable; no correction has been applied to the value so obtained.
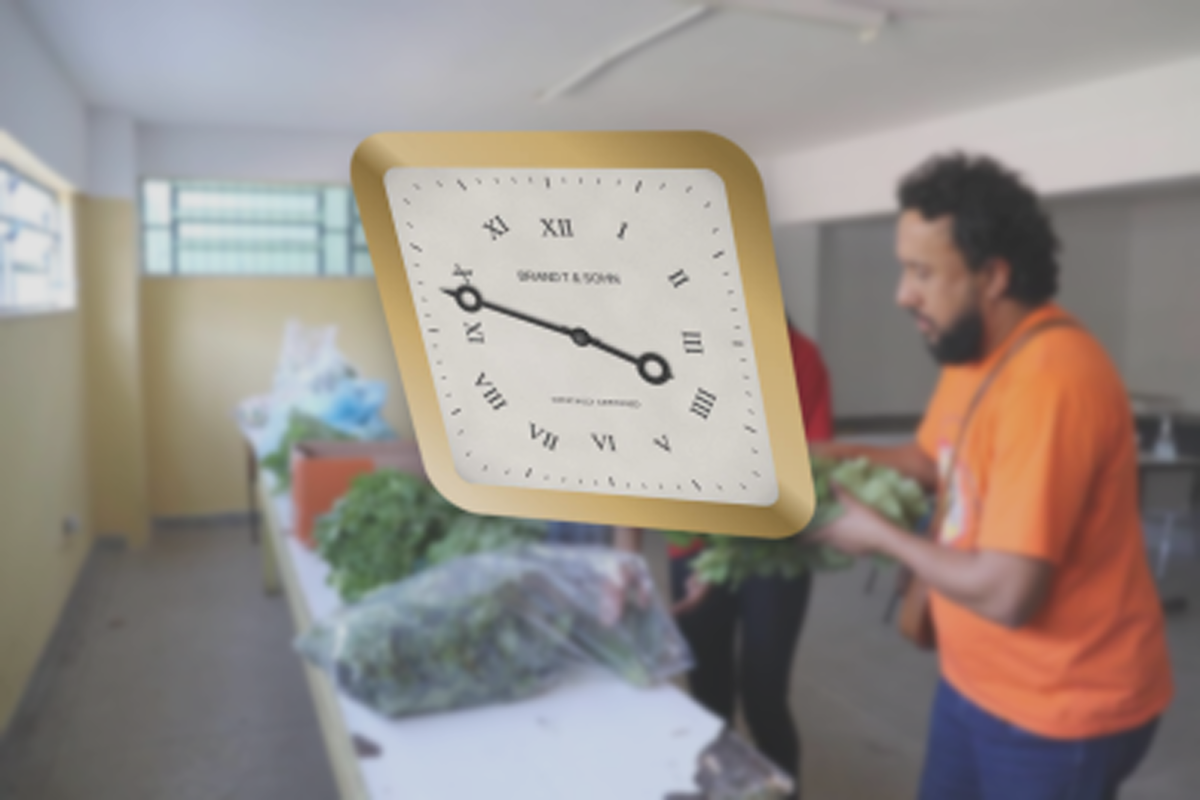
3.48
